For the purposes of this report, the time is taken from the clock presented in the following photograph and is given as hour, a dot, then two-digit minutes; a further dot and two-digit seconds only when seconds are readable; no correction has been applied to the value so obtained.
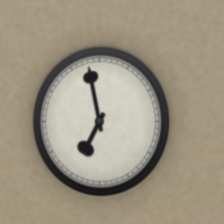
6.58
